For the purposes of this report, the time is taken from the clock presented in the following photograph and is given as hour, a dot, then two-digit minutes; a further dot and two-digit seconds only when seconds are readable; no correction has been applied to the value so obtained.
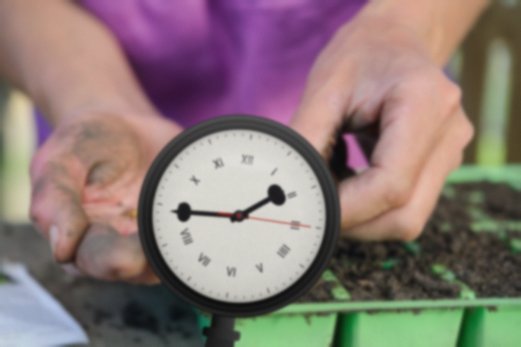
1.44.15
